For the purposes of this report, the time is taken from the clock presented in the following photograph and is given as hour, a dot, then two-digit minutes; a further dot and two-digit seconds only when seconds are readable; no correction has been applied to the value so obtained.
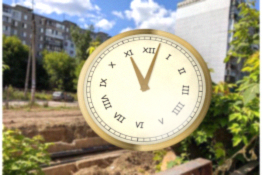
11.02
